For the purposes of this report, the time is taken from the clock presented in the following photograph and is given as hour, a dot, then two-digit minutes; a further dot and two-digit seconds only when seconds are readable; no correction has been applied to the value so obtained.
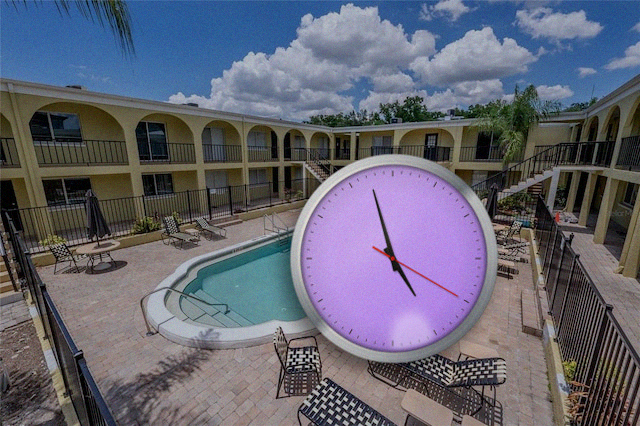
4.57.20
